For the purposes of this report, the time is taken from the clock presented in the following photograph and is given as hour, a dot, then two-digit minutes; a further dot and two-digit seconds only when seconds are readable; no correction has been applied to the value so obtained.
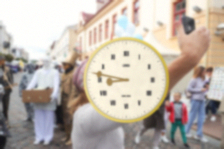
8.47
